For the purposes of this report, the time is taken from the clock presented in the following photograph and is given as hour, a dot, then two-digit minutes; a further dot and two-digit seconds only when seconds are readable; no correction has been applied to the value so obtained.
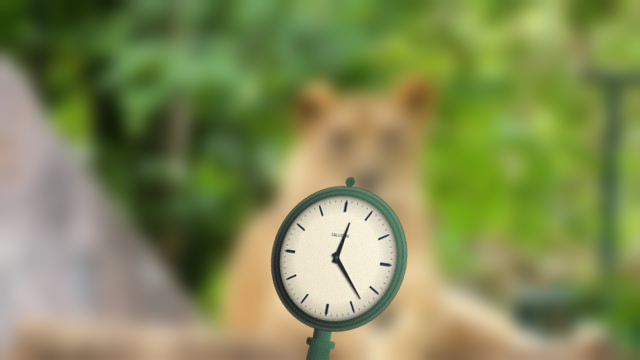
12.23
